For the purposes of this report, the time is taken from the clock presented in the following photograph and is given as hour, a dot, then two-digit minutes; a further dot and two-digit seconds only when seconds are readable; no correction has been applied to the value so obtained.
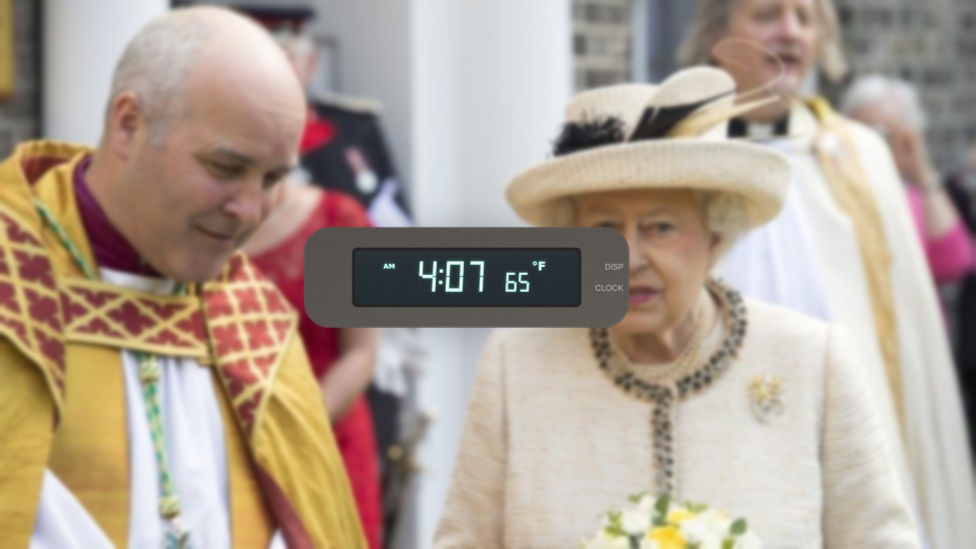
4.07
